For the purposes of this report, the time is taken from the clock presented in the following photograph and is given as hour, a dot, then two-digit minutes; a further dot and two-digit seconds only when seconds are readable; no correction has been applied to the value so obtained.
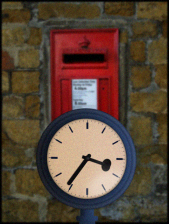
3.36
